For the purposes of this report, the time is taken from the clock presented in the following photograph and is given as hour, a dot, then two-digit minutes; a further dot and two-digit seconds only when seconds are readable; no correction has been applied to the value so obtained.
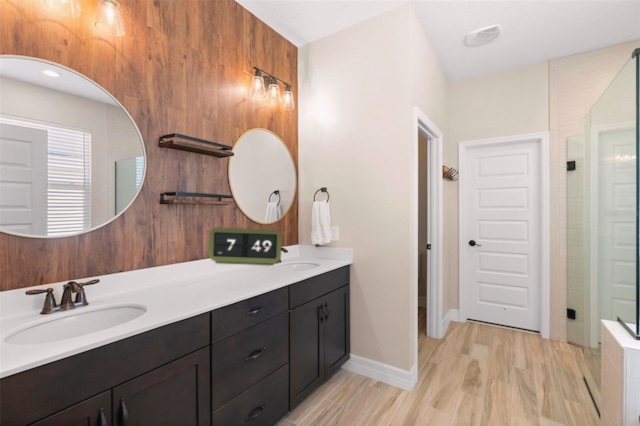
7.49
